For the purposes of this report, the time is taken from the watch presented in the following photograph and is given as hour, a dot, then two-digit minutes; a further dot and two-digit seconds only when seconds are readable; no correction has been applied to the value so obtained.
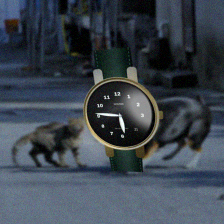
5.46
